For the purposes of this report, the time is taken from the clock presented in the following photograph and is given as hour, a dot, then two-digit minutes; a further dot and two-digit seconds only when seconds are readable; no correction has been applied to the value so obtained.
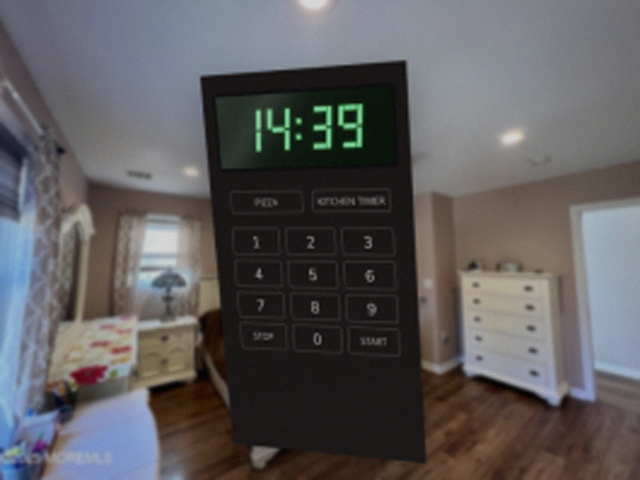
14.39
